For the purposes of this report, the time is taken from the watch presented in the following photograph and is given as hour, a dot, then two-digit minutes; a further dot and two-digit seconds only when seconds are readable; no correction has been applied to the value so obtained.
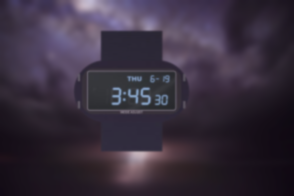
3.45.30
